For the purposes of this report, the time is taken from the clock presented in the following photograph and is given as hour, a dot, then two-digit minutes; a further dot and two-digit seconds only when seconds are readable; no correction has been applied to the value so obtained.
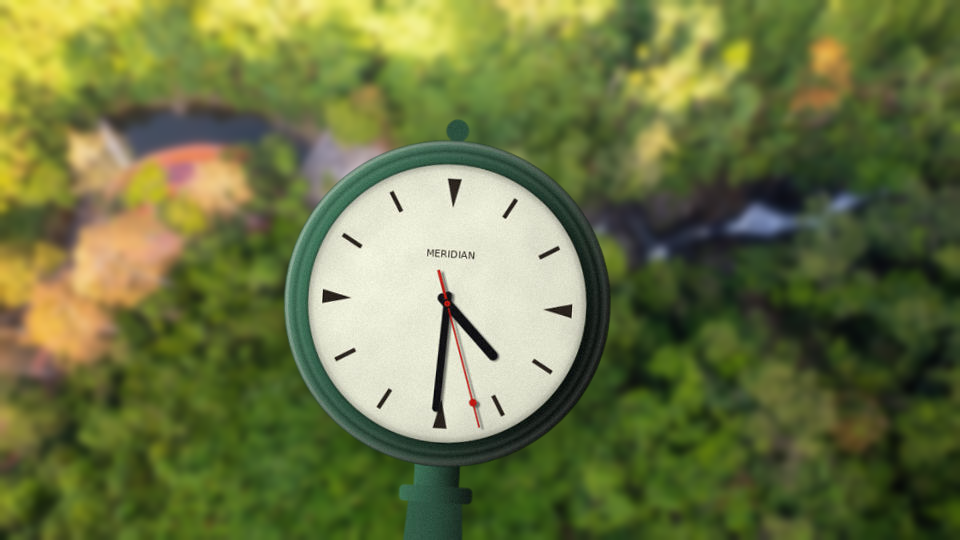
4.30.27
